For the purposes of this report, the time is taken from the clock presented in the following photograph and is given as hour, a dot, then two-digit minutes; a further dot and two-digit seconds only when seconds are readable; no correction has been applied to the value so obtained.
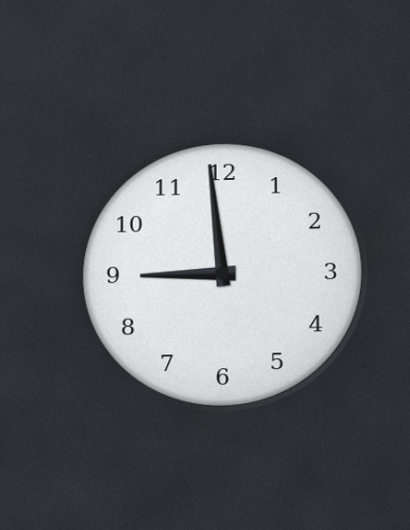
8.59
